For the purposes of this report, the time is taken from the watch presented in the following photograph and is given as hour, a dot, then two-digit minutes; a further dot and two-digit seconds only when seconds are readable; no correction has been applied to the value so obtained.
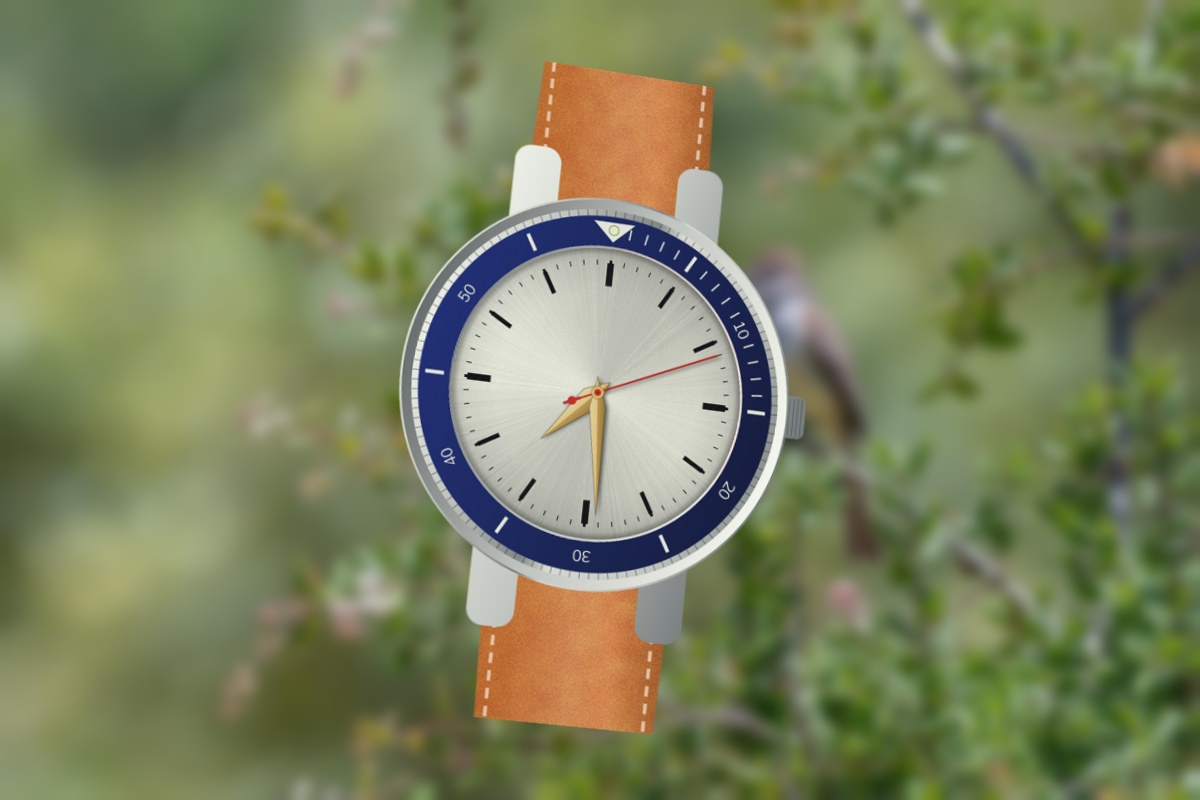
7.29.11
